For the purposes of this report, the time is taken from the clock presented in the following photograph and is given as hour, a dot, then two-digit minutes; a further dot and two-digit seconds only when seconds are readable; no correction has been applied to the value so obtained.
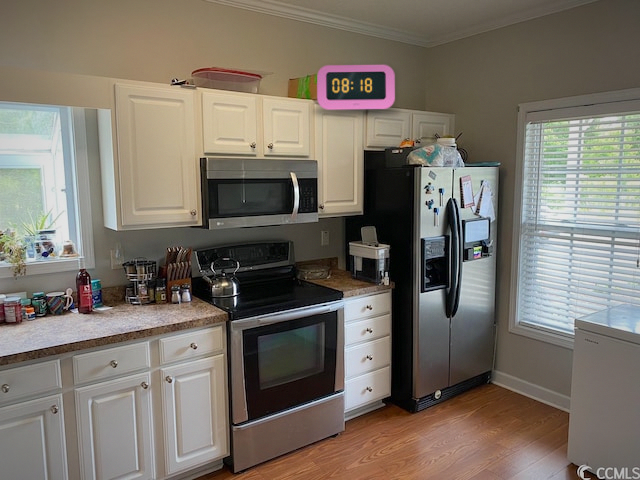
8.18
